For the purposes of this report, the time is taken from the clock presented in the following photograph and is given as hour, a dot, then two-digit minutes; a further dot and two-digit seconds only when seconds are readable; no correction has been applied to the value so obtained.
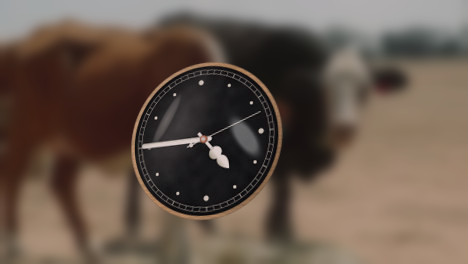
4.45.12
